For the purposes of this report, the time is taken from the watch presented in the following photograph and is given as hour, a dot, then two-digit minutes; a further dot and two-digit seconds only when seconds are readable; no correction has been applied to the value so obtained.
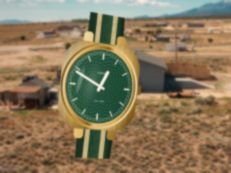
12.49
